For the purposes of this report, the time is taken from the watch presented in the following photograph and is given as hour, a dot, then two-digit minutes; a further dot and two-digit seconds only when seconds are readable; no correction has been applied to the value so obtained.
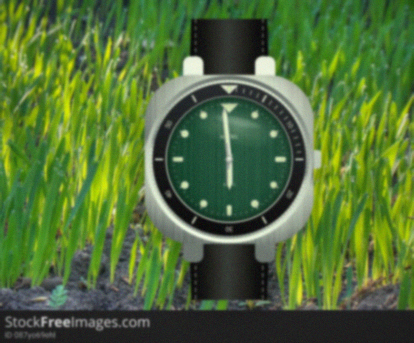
5.59
